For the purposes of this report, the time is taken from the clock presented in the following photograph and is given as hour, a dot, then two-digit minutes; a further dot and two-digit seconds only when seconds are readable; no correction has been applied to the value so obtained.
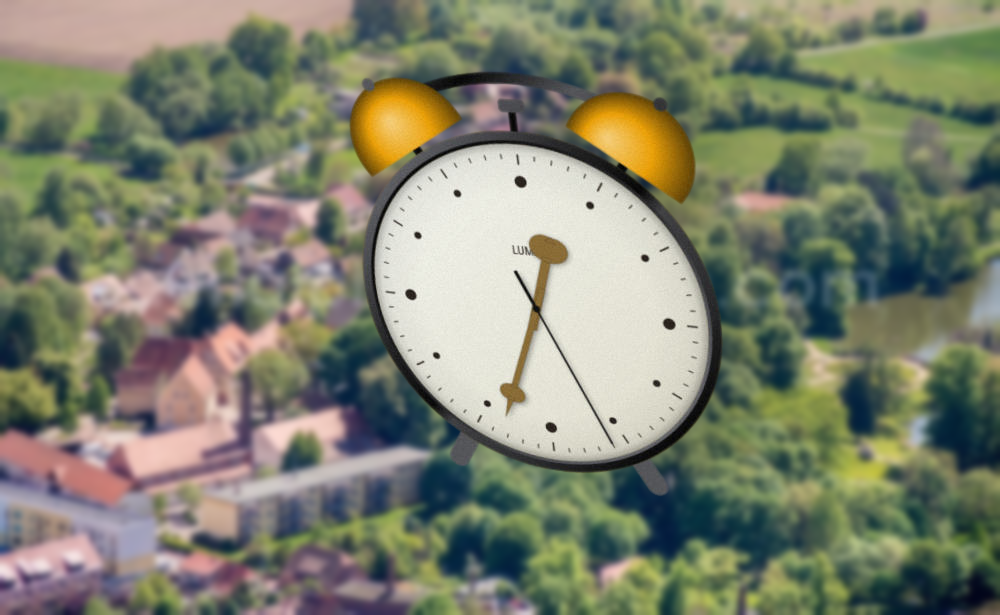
12.33.26
